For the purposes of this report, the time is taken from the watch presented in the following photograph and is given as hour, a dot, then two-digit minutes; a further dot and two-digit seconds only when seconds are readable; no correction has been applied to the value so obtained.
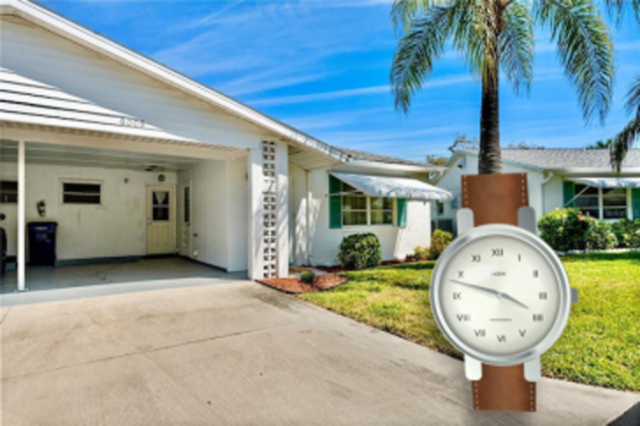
3.48
